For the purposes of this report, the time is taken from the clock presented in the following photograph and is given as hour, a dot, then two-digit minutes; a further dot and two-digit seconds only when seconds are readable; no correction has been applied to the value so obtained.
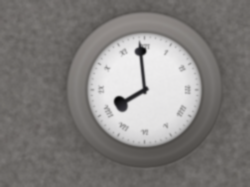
7.59
